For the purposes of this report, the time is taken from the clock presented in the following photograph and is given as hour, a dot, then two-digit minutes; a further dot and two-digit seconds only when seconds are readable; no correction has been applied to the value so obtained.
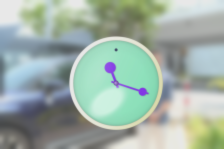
11.18
